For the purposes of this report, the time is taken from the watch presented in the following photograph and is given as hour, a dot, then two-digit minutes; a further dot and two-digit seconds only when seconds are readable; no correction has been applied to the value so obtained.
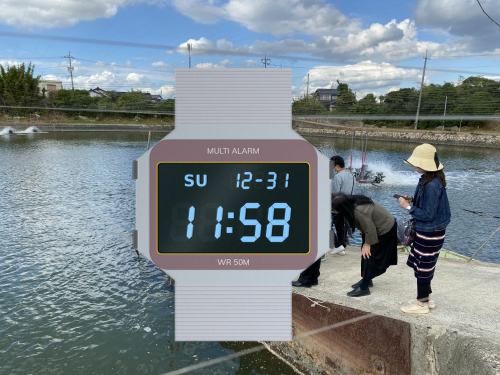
11.58
